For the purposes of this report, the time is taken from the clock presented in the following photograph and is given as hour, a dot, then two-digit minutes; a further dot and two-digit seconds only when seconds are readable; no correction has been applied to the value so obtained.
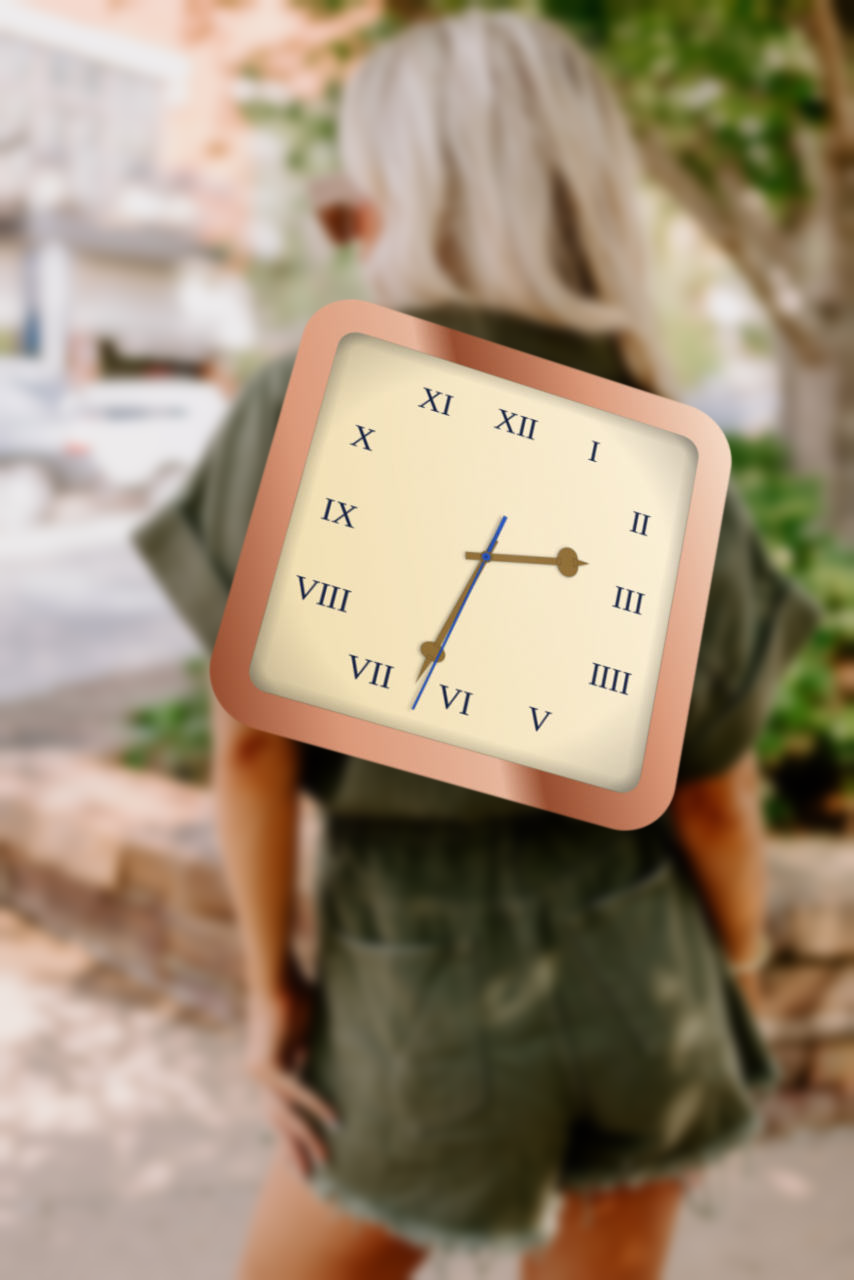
2.32.32
